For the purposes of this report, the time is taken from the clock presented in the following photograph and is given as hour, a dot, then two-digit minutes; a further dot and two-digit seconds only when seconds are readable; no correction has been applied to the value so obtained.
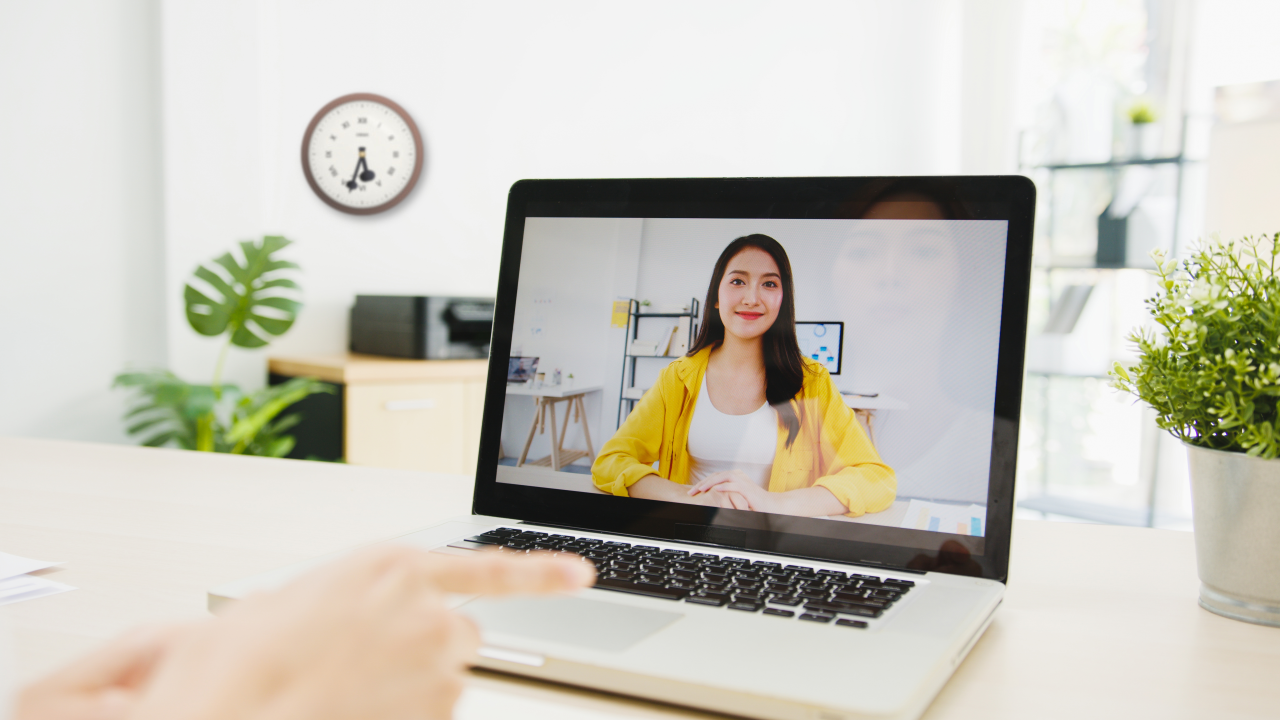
5.33
